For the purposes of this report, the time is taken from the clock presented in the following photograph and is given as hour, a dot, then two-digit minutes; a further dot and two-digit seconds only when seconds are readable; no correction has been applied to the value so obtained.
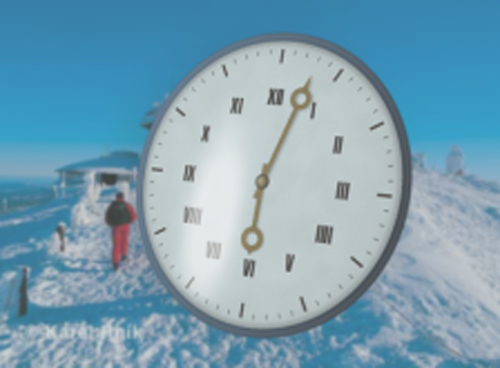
6.03
